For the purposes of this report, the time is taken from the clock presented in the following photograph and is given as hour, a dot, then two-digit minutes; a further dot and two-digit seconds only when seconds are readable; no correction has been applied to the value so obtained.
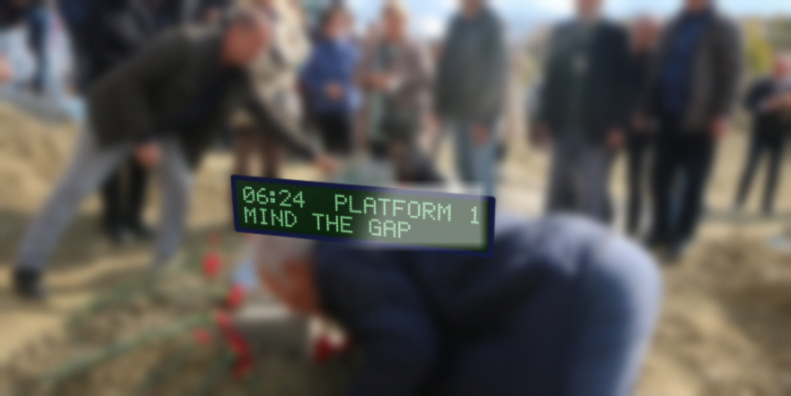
6.24
